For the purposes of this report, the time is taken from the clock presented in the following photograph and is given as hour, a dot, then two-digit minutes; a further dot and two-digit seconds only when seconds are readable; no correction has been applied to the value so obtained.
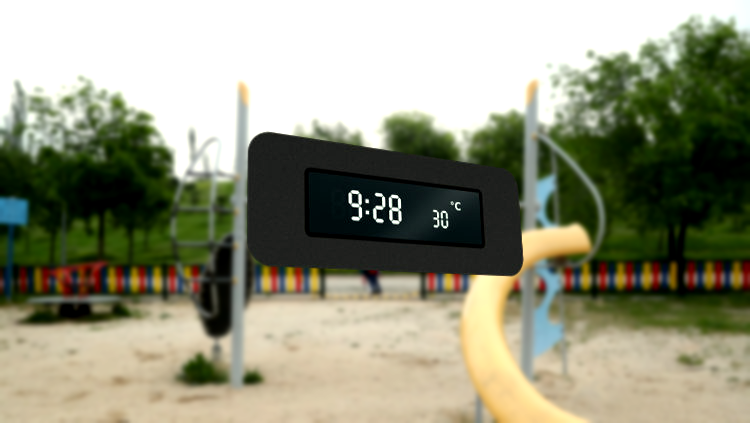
9.28
